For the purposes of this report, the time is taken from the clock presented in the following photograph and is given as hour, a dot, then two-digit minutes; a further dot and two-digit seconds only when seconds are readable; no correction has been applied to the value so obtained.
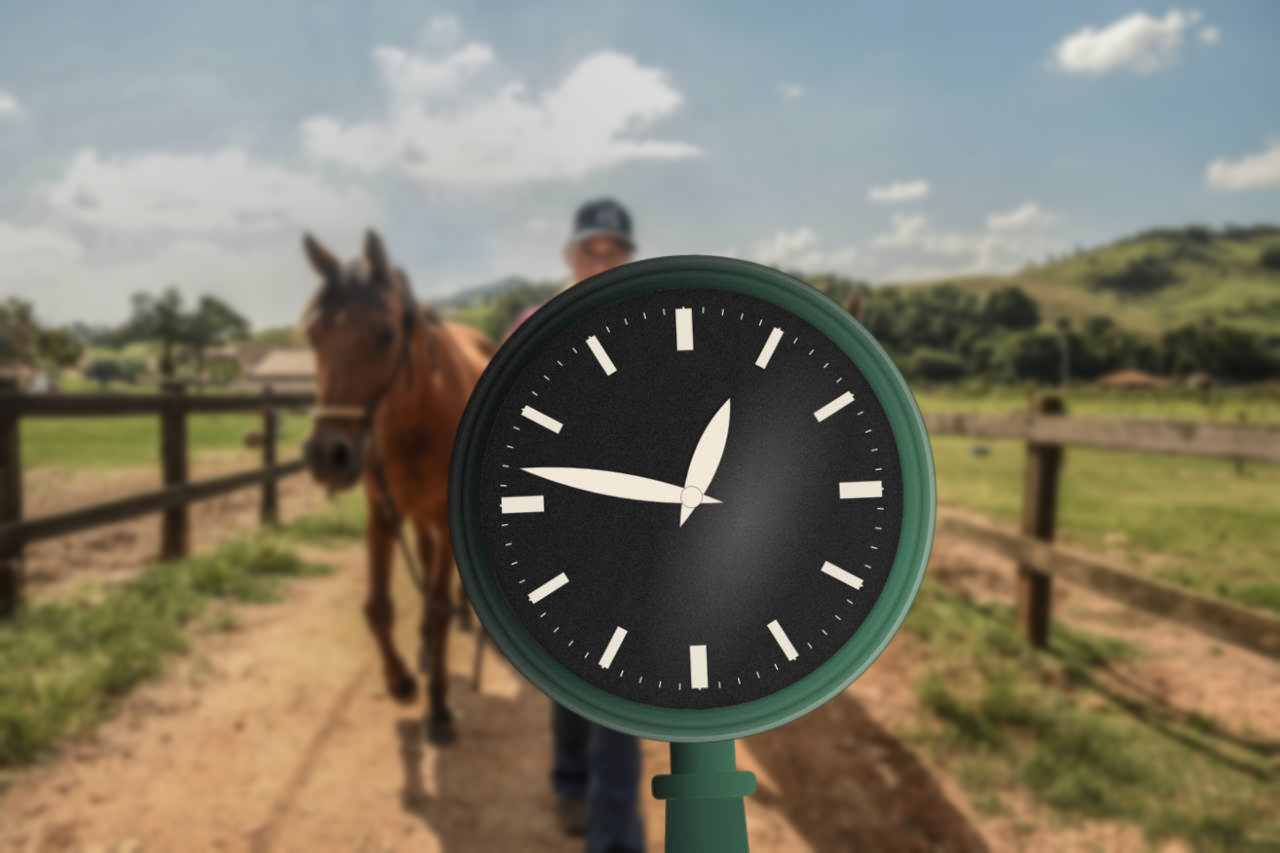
12.47
